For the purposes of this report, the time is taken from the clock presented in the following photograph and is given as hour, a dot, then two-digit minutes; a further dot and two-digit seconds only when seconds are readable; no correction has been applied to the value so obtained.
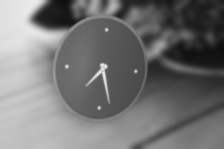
7.27
